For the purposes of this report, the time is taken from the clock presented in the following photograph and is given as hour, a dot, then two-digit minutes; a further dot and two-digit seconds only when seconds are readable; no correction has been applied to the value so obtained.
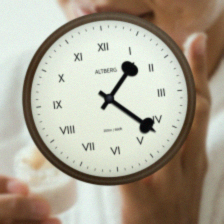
1.22
